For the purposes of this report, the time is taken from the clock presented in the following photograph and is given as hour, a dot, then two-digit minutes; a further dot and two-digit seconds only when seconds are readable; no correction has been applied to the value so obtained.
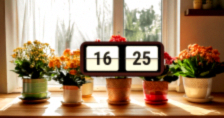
16.25
